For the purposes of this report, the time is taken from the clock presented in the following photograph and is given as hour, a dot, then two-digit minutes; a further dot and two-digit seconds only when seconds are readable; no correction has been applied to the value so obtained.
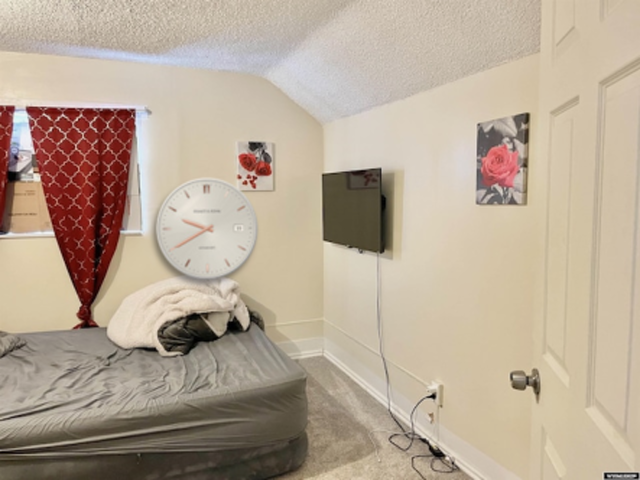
9.40
